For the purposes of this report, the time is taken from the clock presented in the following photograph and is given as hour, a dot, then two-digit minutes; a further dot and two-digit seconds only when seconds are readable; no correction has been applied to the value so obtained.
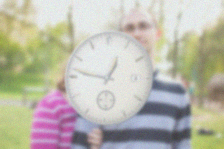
12.47
